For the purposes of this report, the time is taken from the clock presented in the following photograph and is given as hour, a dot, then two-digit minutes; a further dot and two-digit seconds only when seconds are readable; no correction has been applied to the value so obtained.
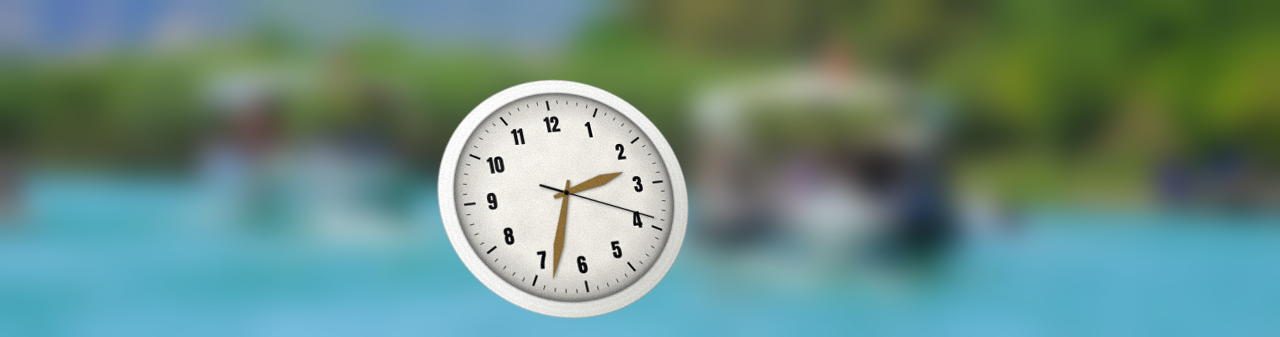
2.33.19
